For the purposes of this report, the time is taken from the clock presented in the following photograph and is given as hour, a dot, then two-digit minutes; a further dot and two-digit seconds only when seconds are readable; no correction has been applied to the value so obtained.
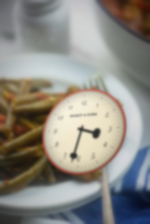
3.32
